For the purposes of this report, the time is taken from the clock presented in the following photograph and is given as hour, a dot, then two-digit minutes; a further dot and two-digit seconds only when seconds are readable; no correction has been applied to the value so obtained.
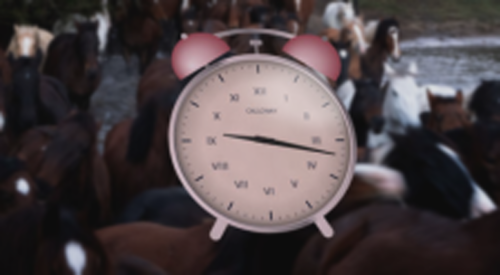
9.17
